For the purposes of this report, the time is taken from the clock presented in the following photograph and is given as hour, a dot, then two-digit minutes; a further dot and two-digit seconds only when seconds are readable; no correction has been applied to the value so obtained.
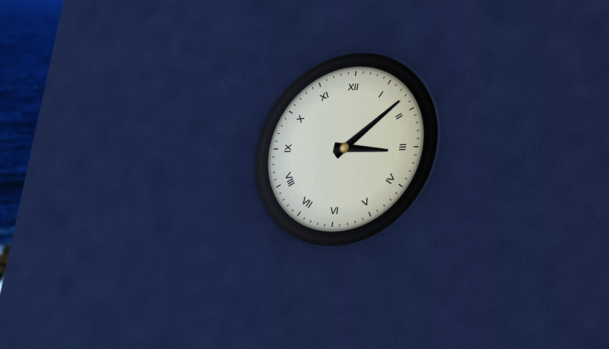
3.08
